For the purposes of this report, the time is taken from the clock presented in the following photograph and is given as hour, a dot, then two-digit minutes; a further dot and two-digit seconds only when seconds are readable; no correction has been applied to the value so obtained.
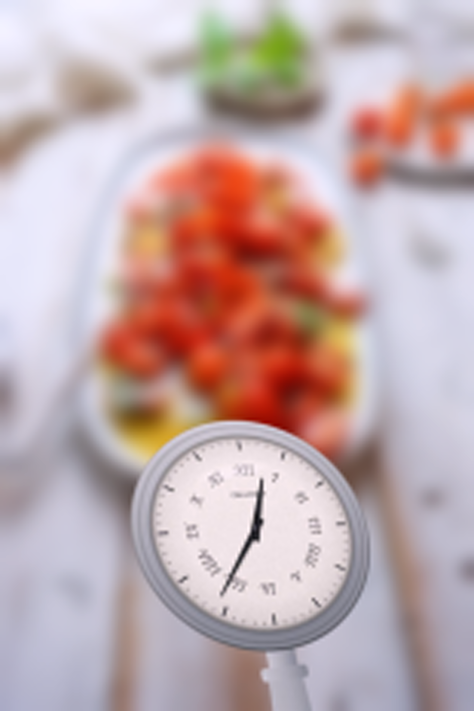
12.36
